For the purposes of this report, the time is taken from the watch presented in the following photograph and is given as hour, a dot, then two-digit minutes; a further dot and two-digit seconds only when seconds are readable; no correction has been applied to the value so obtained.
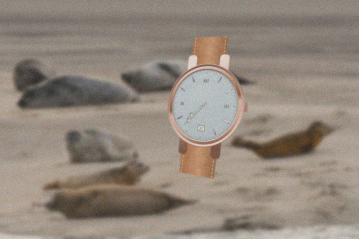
7.37
